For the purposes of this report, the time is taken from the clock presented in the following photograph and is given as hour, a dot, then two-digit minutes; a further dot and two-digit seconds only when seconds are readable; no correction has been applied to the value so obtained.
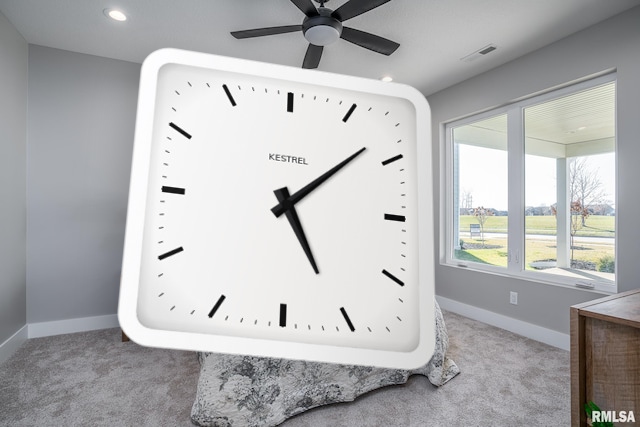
5.08
